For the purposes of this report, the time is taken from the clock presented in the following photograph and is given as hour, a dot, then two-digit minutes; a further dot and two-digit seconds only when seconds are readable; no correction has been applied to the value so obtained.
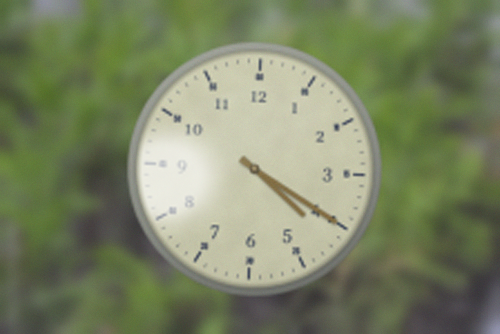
4.20
